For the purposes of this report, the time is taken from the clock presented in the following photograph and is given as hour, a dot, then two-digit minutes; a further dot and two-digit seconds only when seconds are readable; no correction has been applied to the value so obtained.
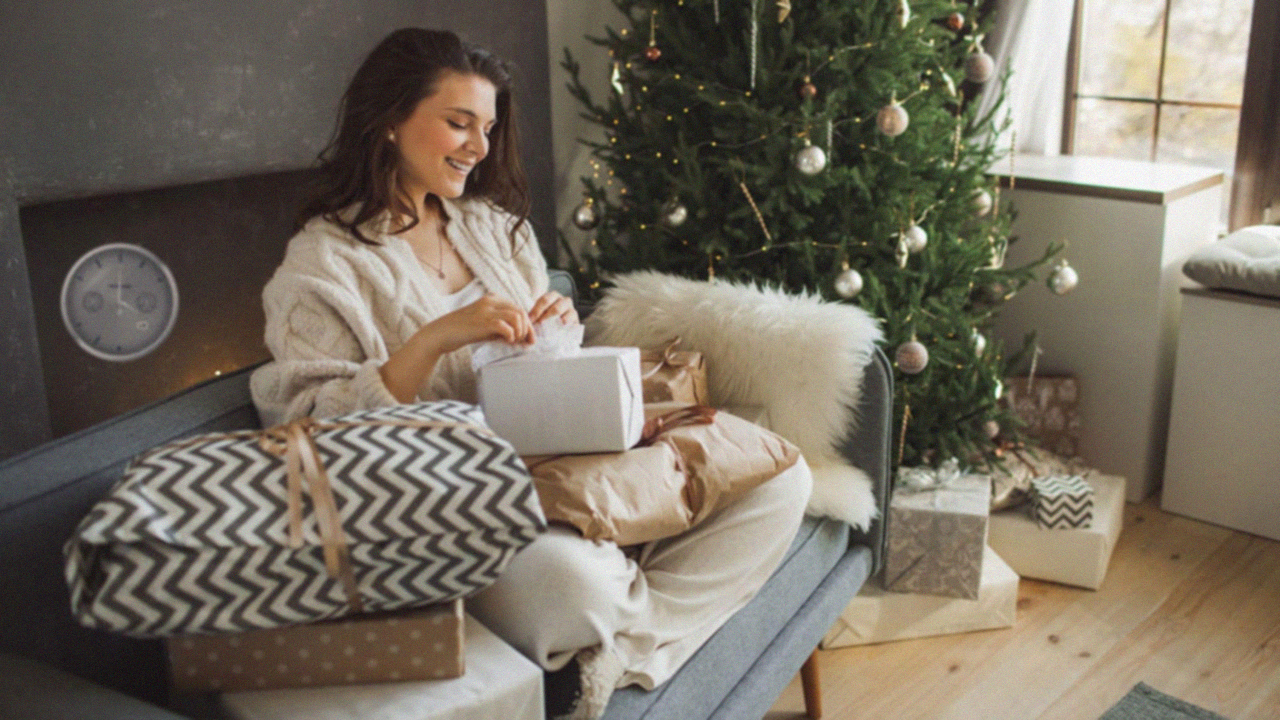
4.00
